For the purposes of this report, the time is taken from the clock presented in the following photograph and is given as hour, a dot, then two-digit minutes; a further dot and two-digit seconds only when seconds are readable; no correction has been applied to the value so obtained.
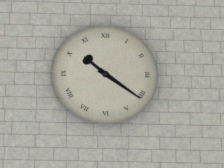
10.21
